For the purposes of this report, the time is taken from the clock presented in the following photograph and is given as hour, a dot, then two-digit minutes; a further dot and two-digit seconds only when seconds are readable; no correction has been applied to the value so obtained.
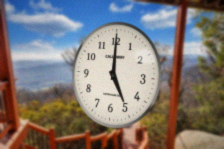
5.00
